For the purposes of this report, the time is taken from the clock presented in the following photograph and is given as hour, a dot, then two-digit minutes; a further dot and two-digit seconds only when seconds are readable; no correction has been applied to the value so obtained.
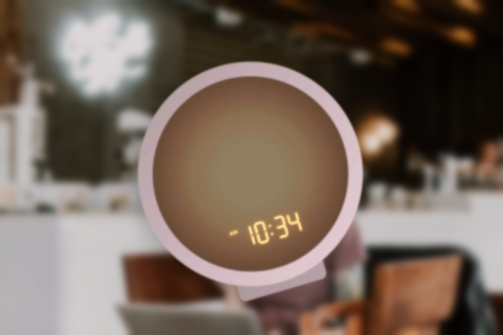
10.34
